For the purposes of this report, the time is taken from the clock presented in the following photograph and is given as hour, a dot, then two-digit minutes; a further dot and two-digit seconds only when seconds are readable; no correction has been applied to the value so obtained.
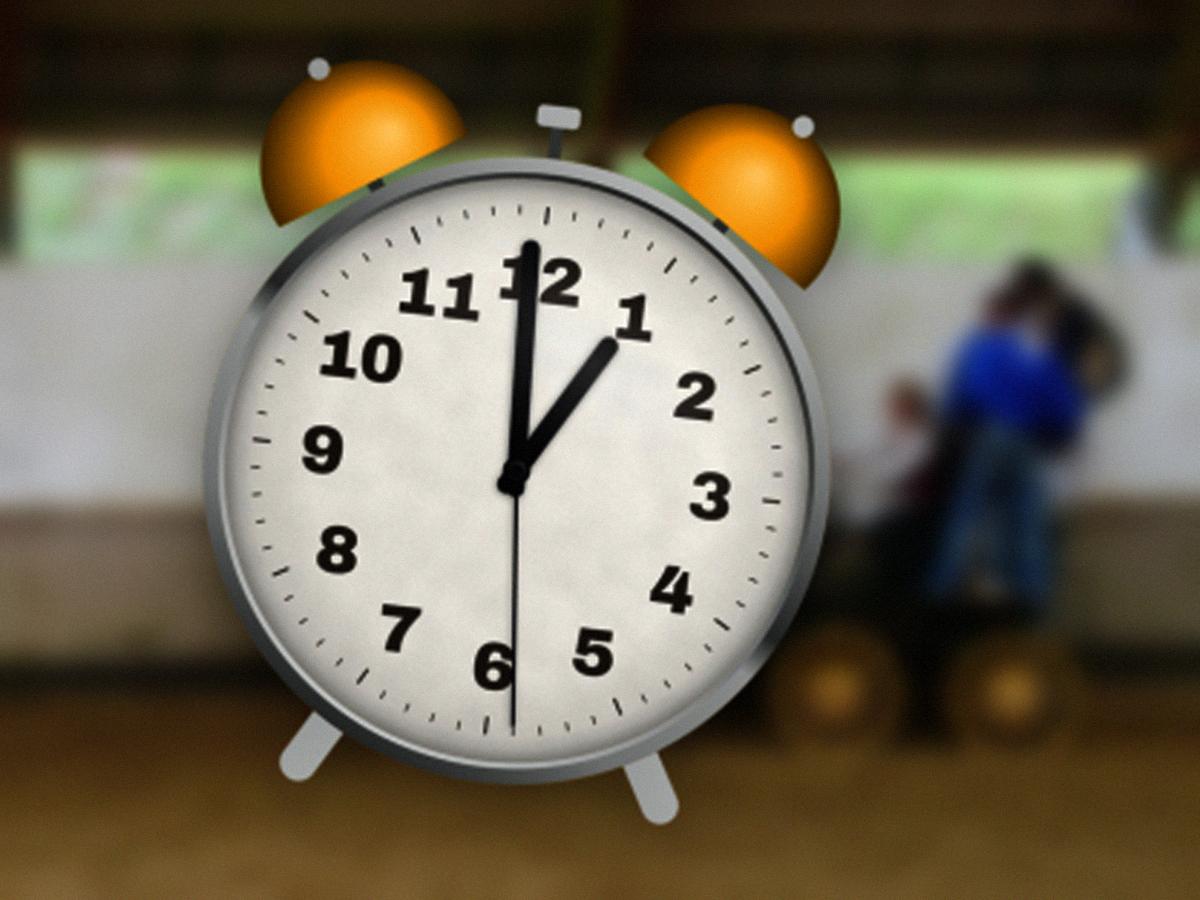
12.59.29
